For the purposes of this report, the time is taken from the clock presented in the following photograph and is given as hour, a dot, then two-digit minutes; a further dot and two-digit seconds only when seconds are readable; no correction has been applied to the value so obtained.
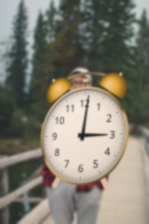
3.01
